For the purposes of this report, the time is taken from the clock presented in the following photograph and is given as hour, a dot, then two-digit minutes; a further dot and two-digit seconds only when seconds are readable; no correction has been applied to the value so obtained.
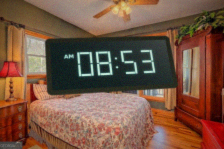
8.53
